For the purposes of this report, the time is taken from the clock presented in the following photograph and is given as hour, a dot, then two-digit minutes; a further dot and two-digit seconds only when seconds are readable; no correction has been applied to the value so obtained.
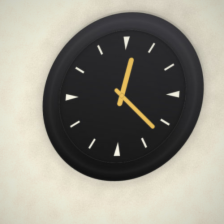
12.22
